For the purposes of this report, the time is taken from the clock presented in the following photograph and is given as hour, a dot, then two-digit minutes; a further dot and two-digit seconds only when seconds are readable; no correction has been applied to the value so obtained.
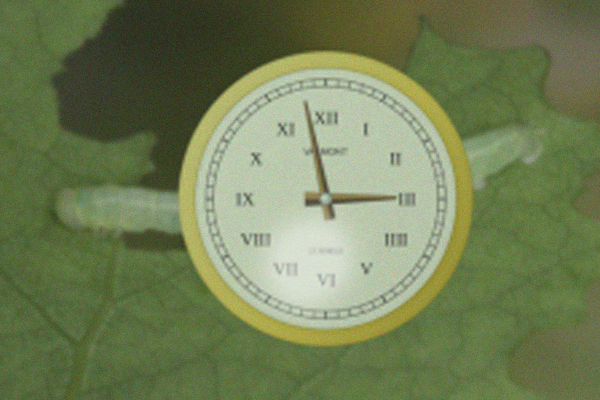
2.58
